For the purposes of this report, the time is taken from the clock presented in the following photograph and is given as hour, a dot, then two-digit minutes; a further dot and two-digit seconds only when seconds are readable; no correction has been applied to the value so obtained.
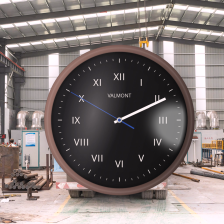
2.10.50
